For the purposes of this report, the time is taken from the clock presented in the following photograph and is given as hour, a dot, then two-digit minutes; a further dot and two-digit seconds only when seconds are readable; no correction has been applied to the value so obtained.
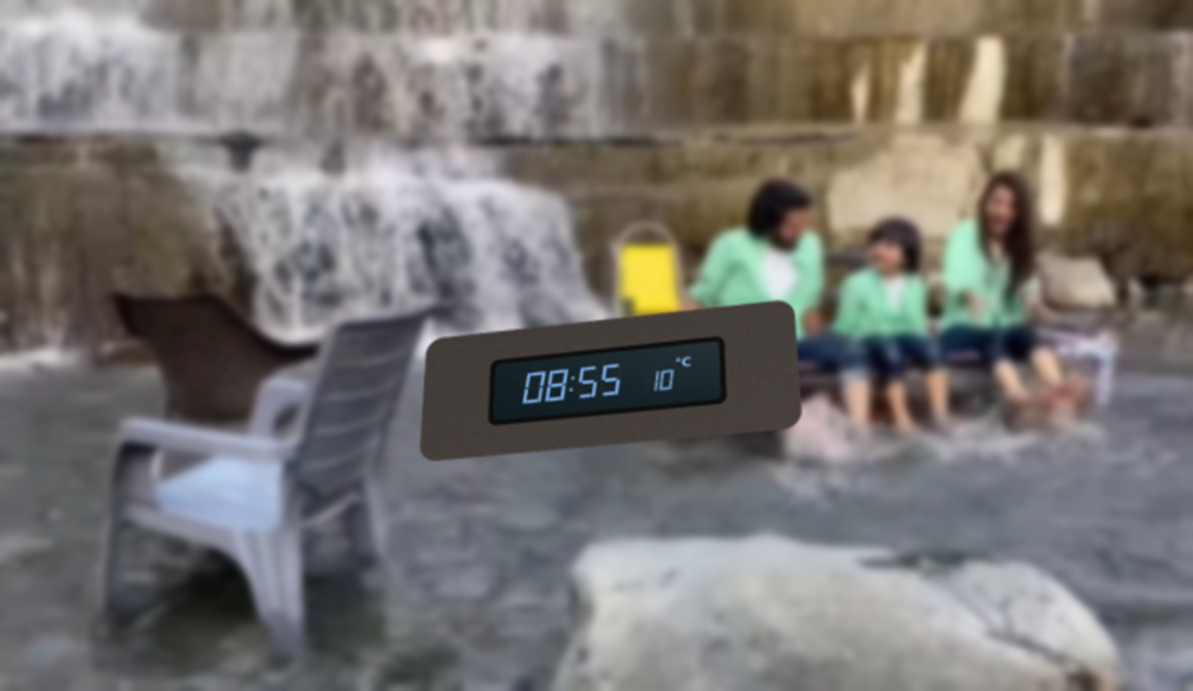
8.55
